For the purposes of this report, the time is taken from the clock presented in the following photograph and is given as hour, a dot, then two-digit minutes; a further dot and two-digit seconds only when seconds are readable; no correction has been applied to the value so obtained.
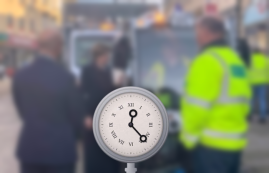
12.23
